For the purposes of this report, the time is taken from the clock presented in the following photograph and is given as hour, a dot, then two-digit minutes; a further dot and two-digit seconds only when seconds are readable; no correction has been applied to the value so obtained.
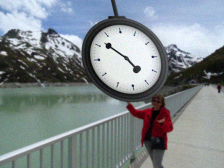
4.52
